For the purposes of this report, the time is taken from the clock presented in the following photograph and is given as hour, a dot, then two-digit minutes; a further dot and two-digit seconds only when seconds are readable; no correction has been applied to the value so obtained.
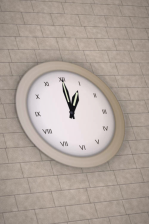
1.00
